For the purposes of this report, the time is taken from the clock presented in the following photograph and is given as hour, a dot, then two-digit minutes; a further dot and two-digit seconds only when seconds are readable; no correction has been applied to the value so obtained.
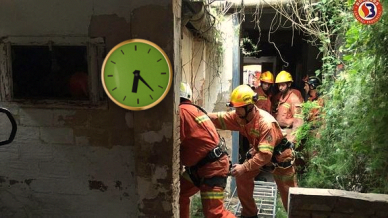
6.23
